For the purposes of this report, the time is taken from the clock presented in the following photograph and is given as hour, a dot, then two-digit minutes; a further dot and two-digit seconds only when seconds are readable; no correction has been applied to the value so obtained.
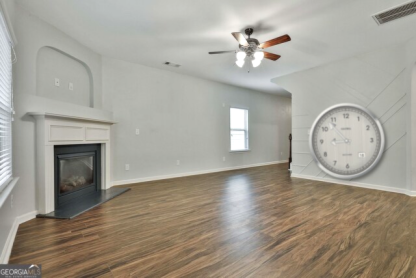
8.53
